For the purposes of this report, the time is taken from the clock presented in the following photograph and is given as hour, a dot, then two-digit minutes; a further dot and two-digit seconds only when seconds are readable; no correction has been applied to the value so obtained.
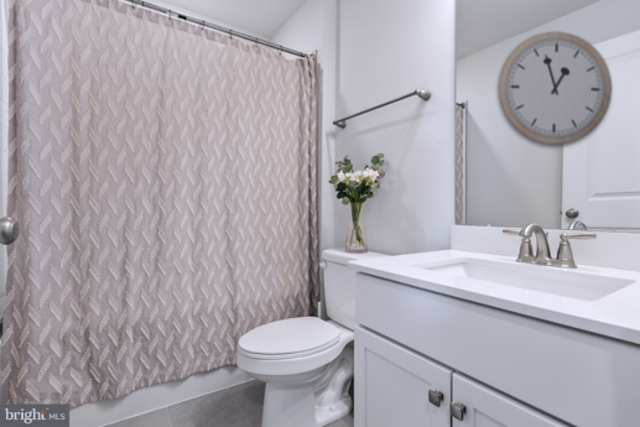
12.57
